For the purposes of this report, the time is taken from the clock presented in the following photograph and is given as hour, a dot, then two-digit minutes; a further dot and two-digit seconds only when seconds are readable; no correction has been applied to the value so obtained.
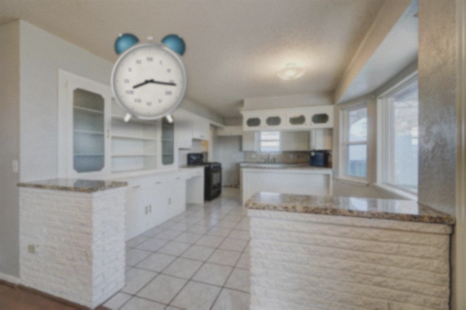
8.16
